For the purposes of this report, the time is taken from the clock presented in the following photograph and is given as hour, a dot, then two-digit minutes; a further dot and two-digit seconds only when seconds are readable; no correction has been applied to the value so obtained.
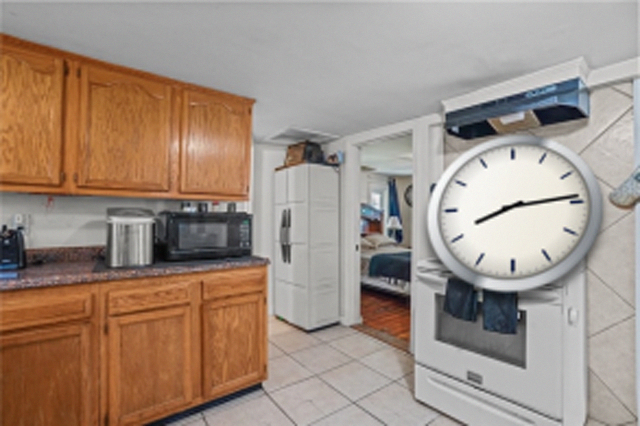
8.14
